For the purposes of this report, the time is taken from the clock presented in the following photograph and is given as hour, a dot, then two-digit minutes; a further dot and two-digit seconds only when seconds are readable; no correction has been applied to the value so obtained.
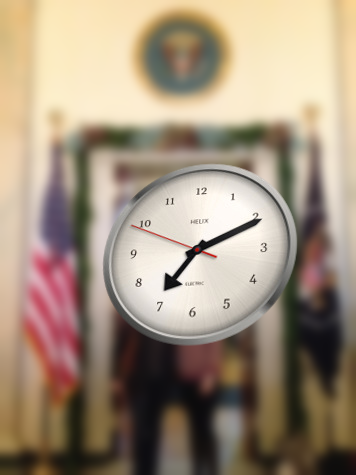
7.10.49
